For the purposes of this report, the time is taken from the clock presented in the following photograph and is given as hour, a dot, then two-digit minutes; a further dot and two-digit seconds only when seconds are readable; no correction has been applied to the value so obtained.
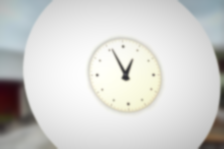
12.56
